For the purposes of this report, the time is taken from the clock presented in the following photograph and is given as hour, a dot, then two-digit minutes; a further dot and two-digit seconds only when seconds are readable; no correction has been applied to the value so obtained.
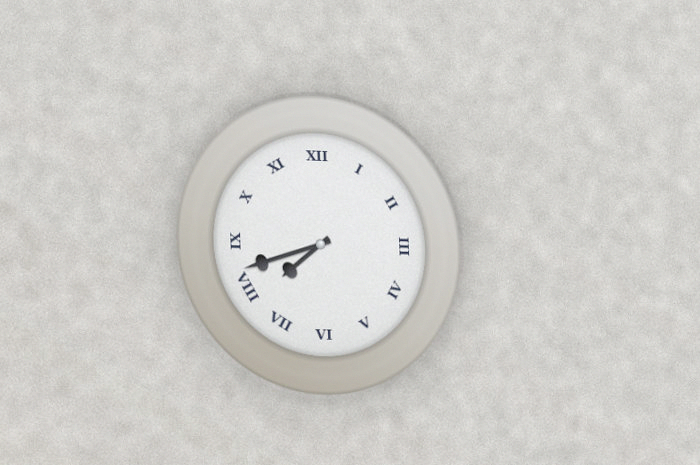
7.42
